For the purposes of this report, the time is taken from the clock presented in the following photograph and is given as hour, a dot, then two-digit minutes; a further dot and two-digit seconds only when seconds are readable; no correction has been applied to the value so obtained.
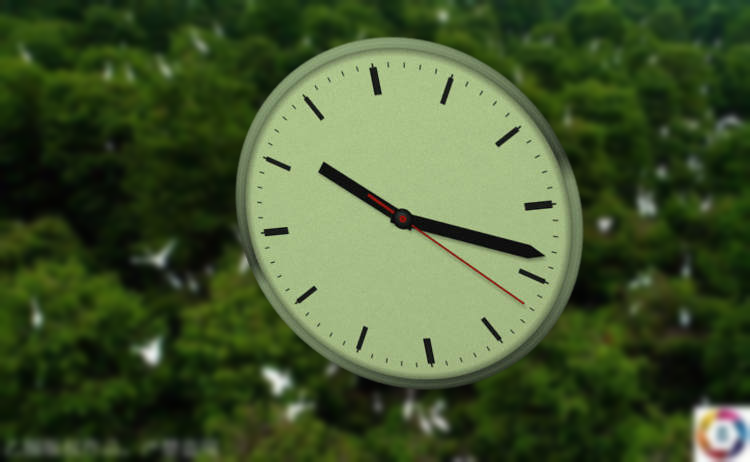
10.18.22
